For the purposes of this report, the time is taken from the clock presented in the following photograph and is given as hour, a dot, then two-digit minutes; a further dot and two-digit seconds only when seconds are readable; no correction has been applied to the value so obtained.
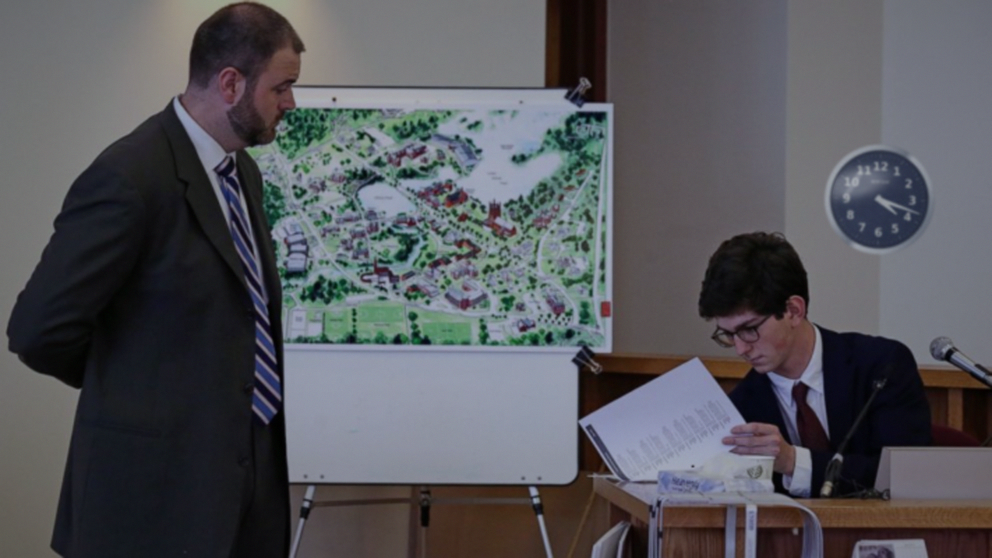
4.18
